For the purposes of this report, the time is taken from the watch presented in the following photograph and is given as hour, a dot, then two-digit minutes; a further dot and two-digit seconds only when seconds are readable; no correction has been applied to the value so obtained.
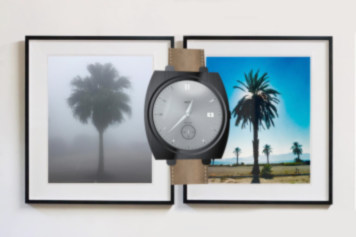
12.38
